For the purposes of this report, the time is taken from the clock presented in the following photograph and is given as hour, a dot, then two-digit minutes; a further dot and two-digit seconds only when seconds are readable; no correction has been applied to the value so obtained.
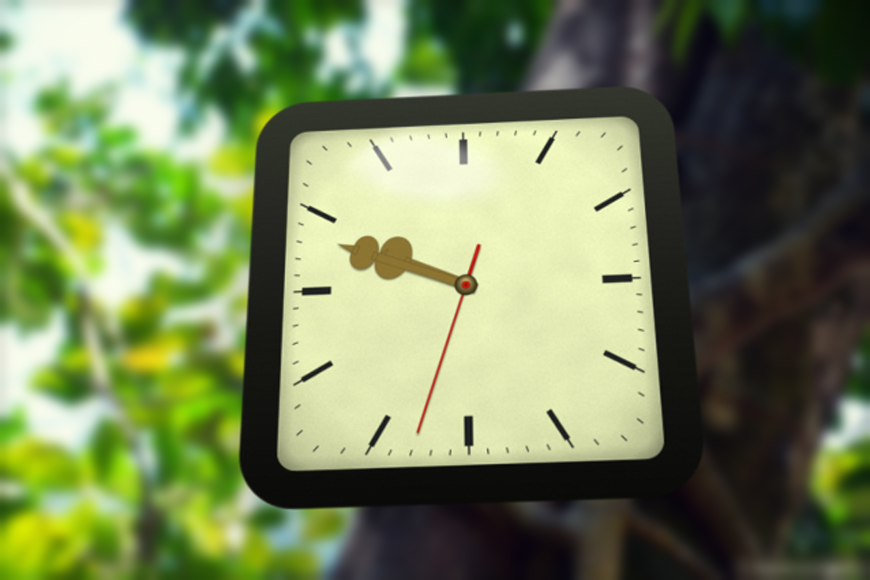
9.48.33
